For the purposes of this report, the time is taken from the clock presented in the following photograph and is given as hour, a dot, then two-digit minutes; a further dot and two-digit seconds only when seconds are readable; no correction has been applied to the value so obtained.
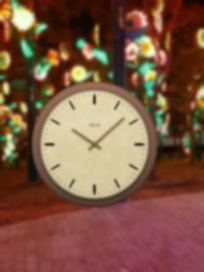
10.08
